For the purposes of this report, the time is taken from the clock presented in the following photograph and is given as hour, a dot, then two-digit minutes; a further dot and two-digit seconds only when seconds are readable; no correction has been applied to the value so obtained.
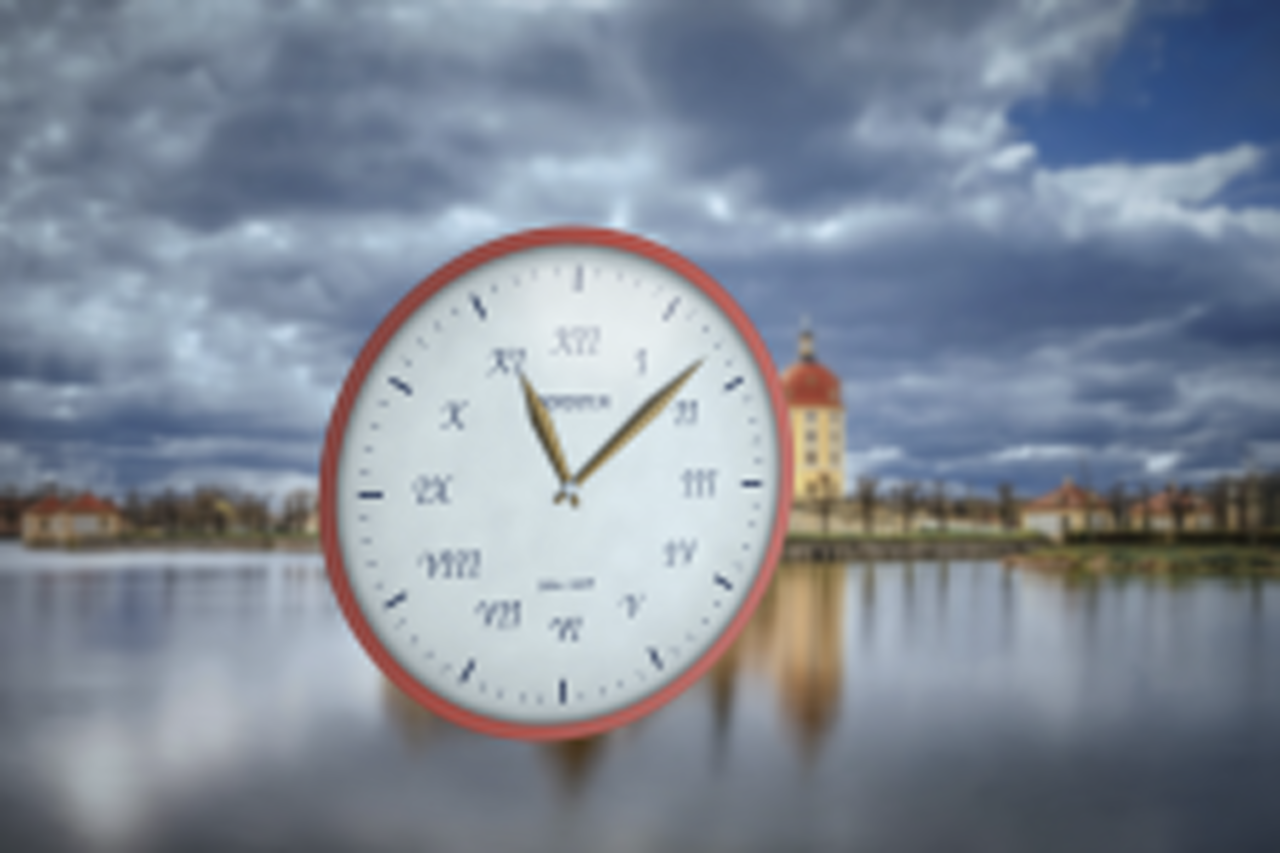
11.08
